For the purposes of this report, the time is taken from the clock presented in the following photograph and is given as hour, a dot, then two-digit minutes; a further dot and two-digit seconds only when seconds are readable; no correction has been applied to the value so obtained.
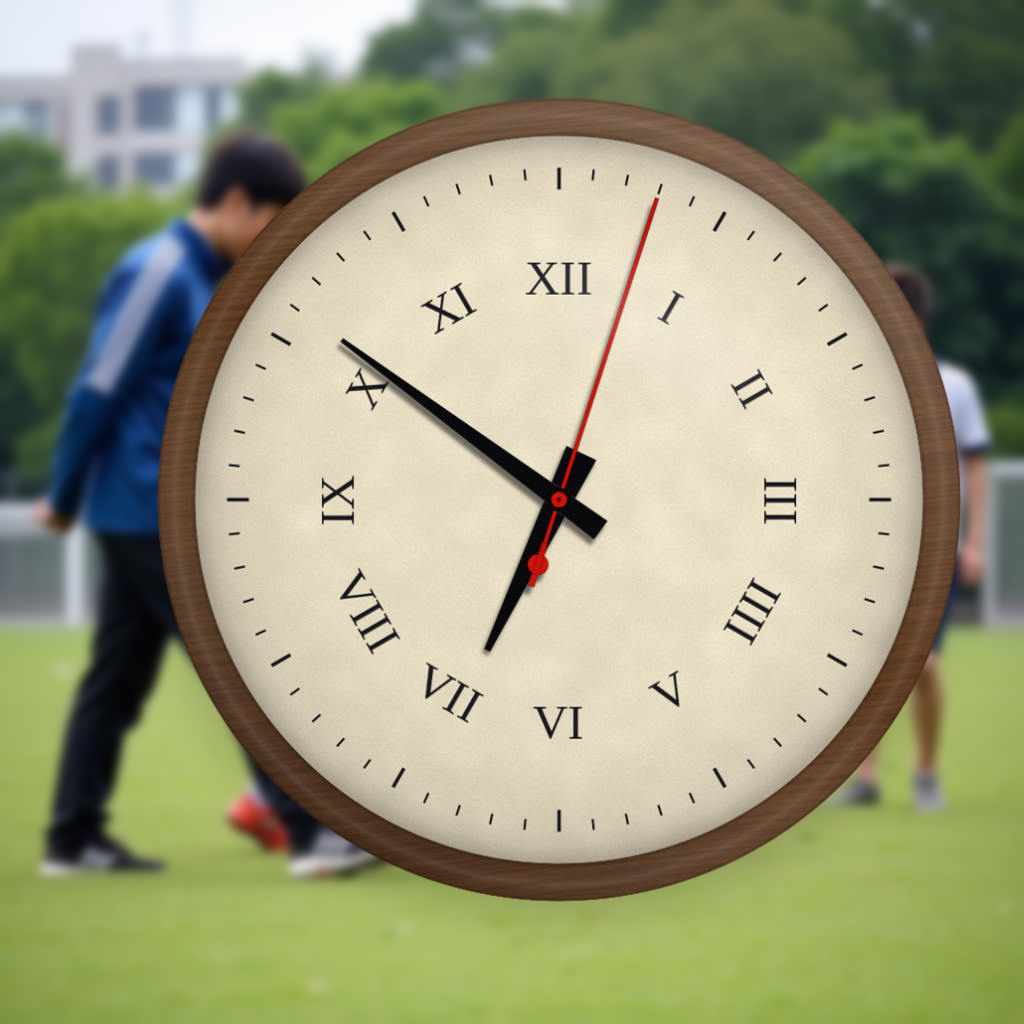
6.51.03
